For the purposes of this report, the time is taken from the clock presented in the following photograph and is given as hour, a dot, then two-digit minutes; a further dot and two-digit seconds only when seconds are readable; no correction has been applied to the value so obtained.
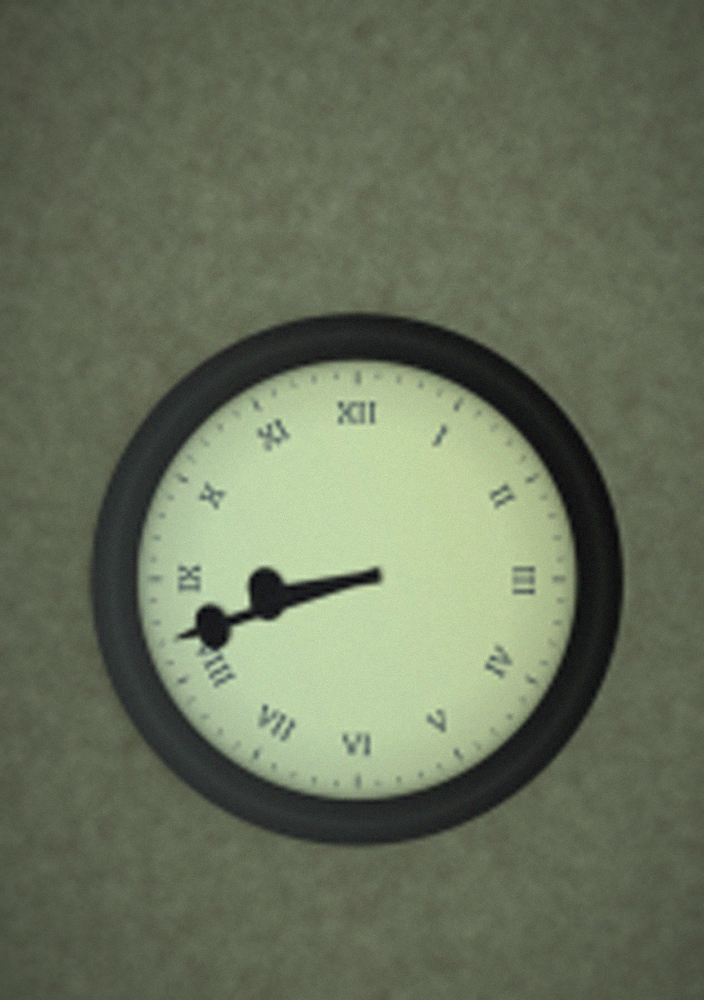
8.42
